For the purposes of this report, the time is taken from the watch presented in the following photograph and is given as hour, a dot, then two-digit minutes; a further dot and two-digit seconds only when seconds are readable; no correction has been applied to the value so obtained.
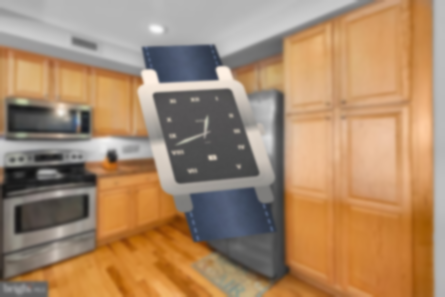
12.42
